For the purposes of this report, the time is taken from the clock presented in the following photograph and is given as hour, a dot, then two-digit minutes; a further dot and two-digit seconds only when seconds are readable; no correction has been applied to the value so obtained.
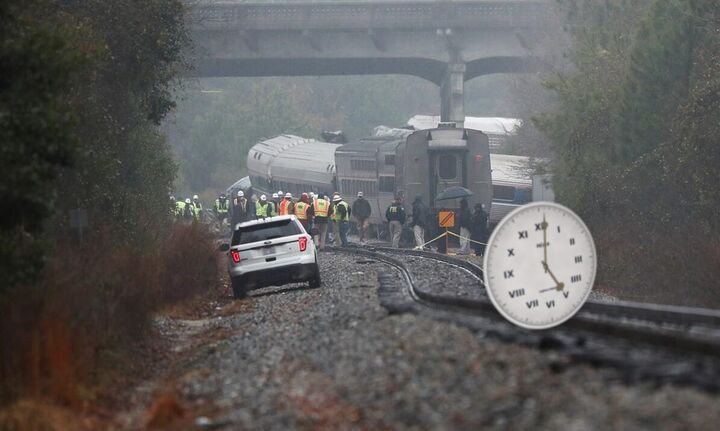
5.01
